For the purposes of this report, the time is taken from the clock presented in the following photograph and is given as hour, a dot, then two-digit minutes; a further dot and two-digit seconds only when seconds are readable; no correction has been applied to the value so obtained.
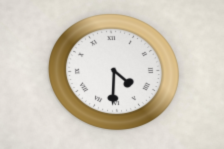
4.31
